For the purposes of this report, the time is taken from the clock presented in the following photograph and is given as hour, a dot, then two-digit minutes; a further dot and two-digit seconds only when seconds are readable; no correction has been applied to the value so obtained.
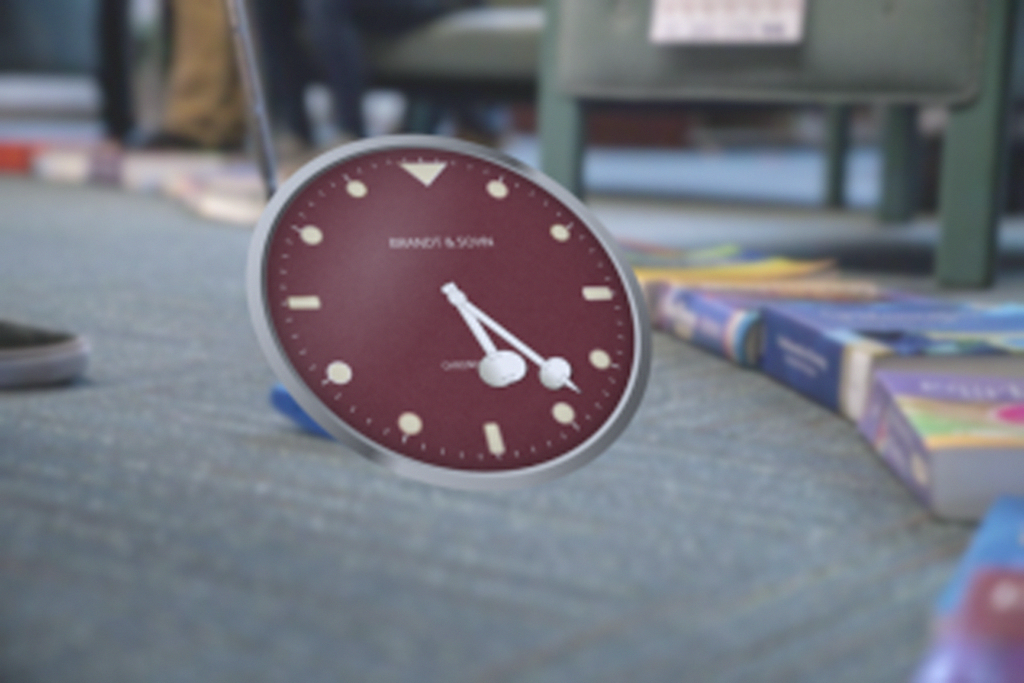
5.23
